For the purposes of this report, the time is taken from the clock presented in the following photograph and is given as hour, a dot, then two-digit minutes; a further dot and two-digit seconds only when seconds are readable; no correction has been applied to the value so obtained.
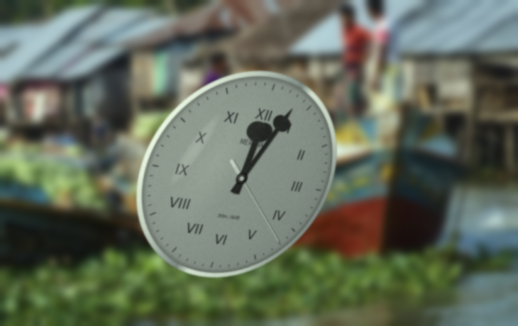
12.03.22
